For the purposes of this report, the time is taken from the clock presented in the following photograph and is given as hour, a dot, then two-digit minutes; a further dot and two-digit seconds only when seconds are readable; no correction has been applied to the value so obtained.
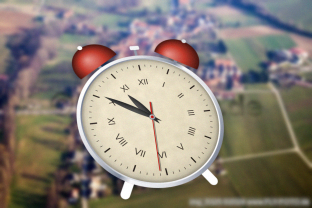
10.50.31
